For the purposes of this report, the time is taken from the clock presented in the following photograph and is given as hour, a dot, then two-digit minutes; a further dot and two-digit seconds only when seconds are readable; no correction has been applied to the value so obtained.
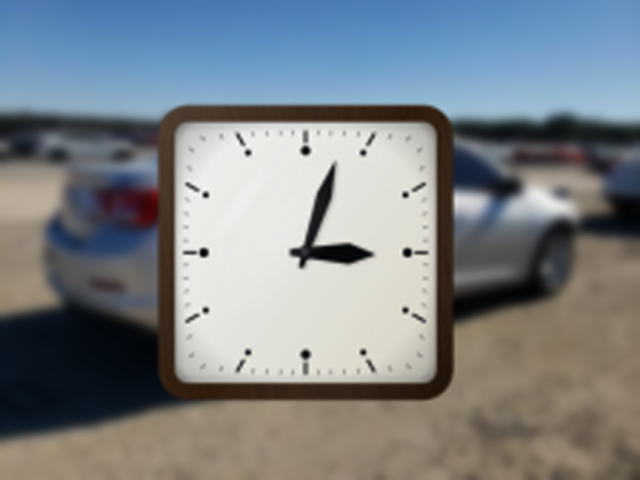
3.03
